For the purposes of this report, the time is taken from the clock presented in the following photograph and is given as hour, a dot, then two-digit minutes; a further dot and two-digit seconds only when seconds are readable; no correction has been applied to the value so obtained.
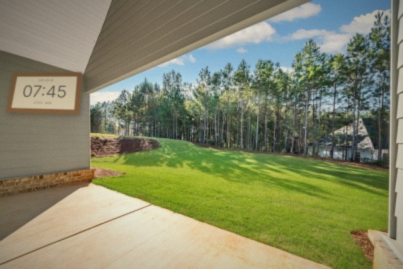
7.45
